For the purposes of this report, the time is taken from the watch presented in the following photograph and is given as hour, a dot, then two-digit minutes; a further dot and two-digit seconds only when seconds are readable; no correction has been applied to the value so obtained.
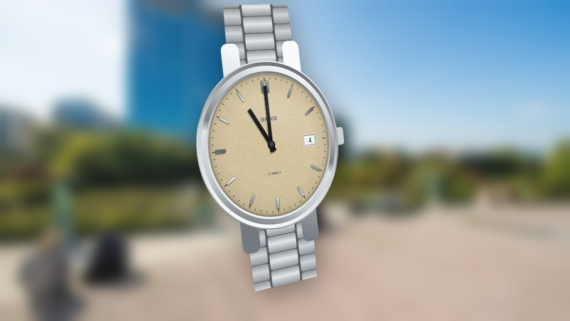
11.00
